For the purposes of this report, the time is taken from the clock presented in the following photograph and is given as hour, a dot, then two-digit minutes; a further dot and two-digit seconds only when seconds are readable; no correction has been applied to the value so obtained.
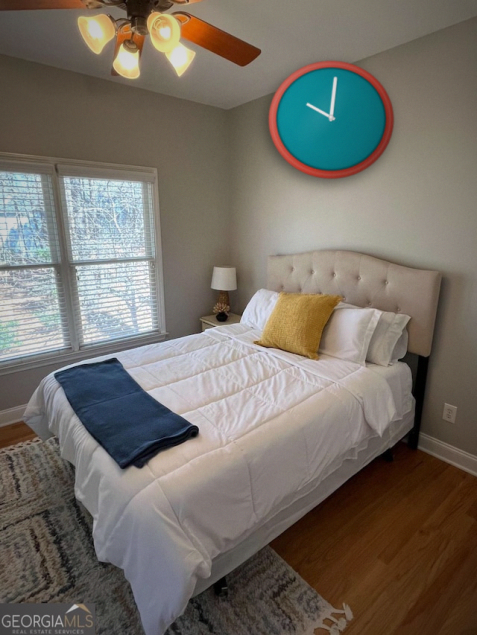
10.01
